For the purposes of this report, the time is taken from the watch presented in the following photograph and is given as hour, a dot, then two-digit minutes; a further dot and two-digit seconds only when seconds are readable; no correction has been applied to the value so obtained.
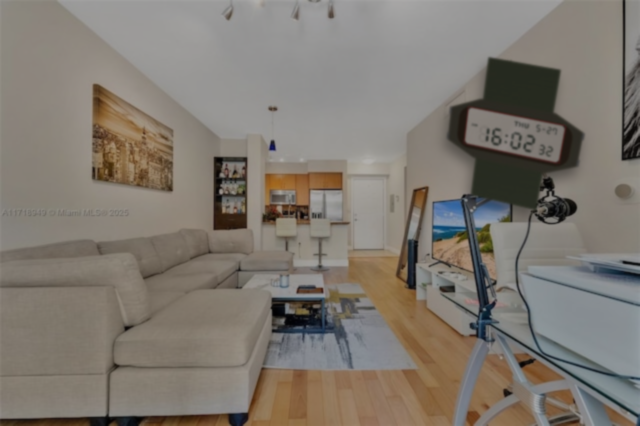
16.02
